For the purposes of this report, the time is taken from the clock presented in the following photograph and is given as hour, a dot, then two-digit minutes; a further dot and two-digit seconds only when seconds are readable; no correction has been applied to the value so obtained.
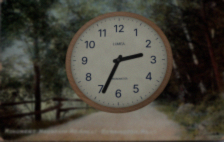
2.34
